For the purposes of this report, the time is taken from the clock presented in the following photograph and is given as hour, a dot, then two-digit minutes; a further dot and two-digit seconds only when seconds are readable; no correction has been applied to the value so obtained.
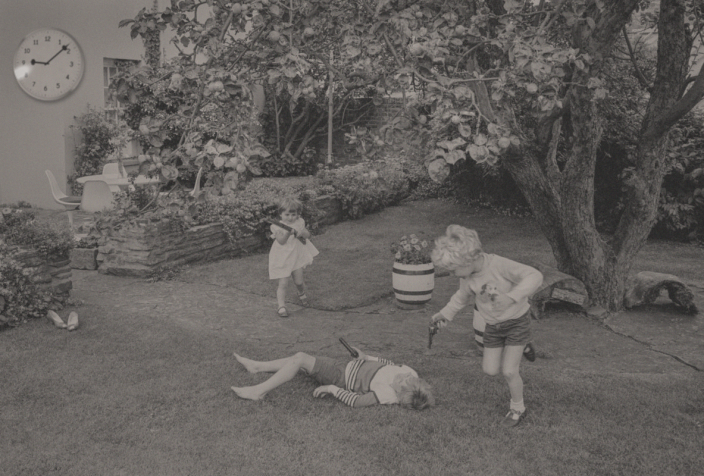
9.08
